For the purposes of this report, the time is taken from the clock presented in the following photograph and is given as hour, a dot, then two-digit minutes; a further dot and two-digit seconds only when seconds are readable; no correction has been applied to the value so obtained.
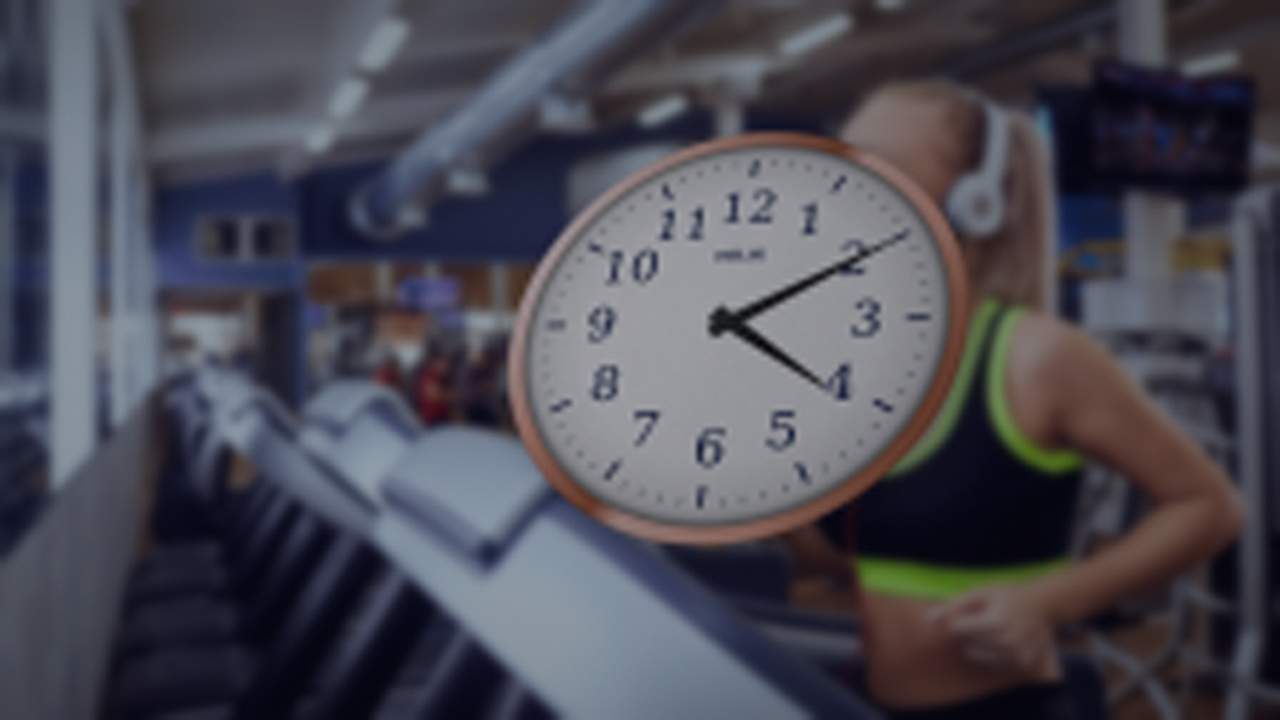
4.10
